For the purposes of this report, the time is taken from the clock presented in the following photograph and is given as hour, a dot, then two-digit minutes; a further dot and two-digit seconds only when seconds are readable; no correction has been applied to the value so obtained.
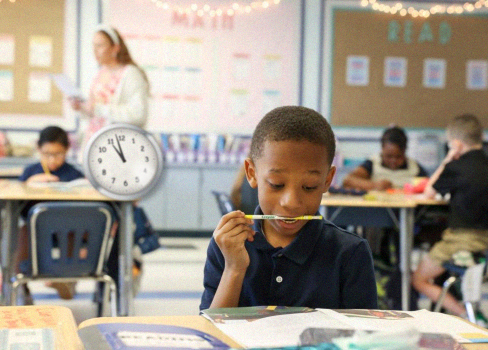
10.58
